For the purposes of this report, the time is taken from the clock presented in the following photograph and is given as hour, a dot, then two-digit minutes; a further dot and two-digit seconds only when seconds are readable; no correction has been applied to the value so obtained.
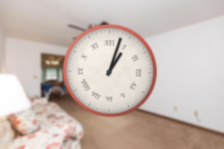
1.03
